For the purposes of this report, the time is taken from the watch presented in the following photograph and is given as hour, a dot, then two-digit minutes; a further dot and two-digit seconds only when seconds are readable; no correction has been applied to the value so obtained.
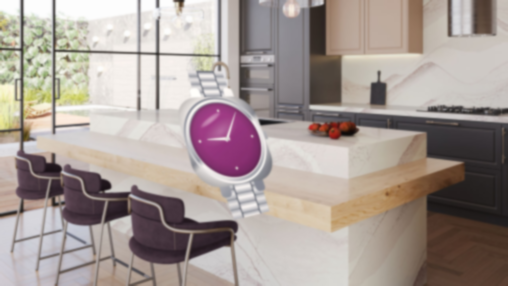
9.06
